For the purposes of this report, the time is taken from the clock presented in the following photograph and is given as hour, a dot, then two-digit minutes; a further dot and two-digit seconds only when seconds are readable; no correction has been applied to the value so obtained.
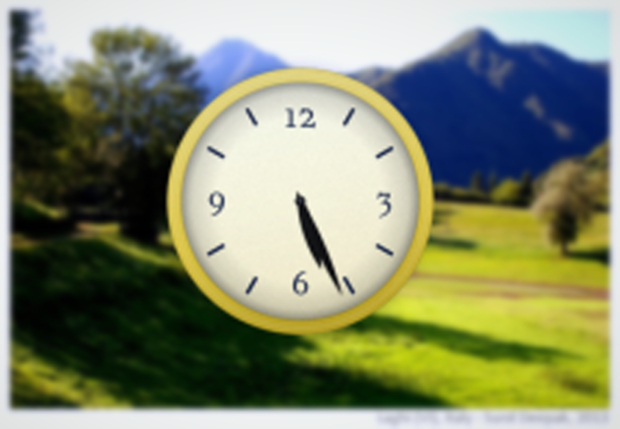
5.26
